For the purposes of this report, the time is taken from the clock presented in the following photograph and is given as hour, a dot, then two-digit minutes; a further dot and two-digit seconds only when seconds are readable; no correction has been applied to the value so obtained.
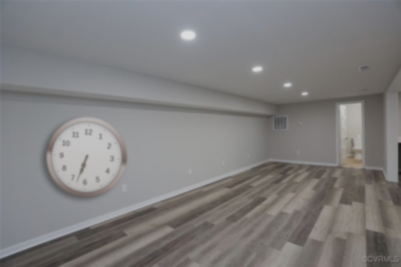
6.33
